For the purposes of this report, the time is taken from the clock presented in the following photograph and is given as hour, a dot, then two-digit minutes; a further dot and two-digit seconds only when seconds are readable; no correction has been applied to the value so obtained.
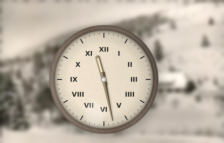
11.28
